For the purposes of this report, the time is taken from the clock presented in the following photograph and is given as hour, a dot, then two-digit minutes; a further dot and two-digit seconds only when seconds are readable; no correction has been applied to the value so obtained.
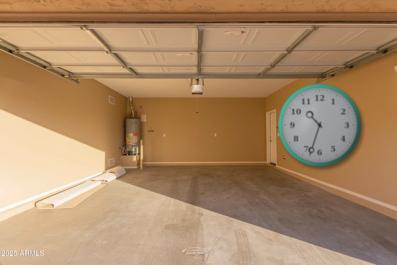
10.33
